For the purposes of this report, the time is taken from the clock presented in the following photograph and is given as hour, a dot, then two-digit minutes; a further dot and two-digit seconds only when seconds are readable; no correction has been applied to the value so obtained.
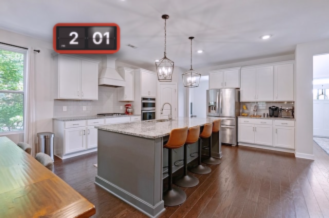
2.01
